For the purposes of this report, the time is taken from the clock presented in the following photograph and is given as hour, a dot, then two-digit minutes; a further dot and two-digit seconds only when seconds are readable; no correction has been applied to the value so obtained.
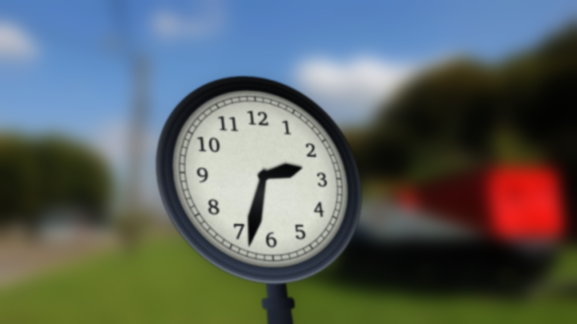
2.33
